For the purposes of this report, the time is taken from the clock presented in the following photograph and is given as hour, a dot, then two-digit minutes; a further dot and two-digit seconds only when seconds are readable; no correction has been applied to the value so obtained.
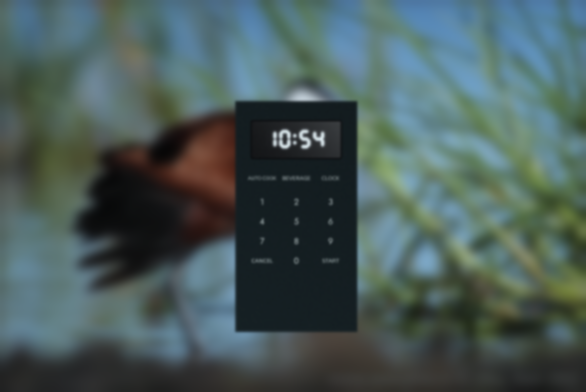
10.54
